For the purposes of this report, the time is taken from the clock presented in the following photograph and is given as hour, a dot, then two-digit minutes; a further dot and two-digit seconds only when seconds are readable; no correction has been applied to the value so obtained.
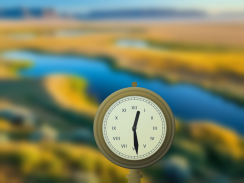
12.29
